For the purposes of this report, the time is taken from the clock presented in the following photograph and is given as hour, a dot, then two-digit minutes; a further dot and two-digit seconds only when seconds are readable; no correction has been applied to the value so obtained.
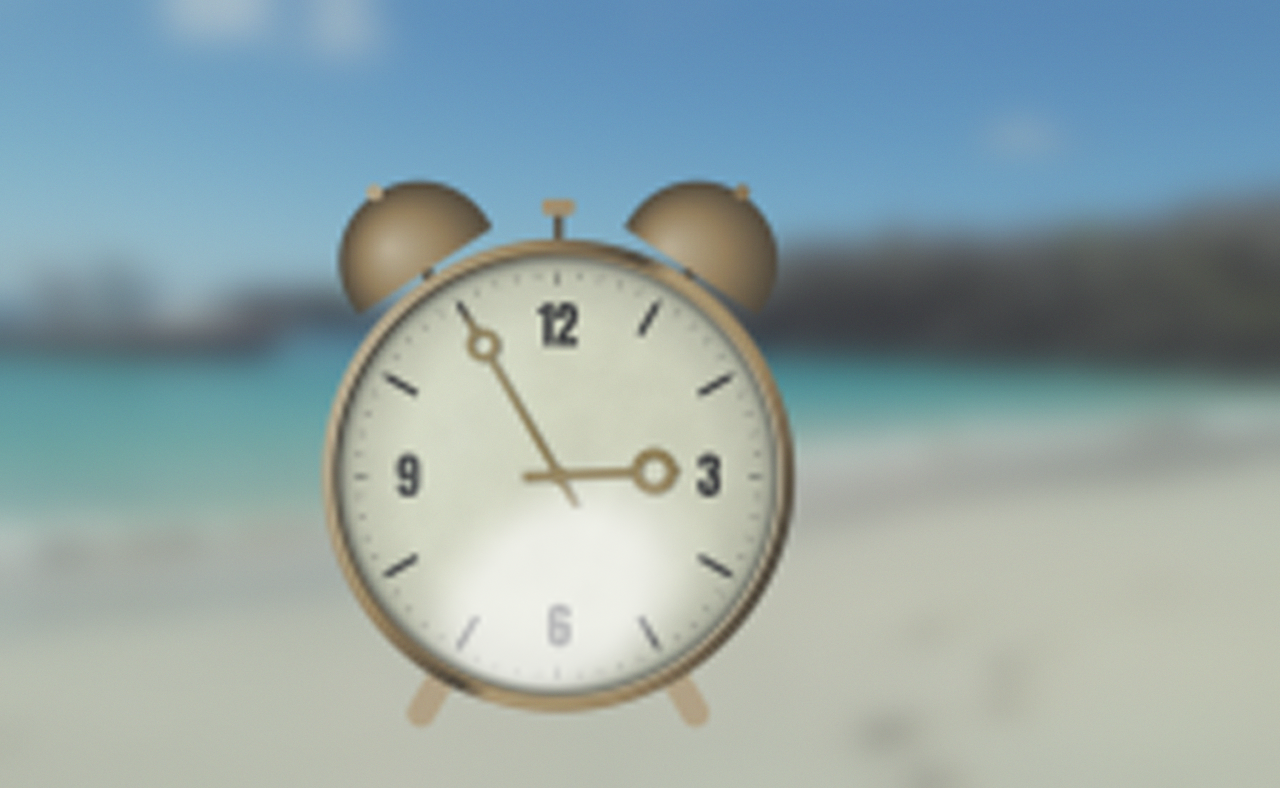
2.55
